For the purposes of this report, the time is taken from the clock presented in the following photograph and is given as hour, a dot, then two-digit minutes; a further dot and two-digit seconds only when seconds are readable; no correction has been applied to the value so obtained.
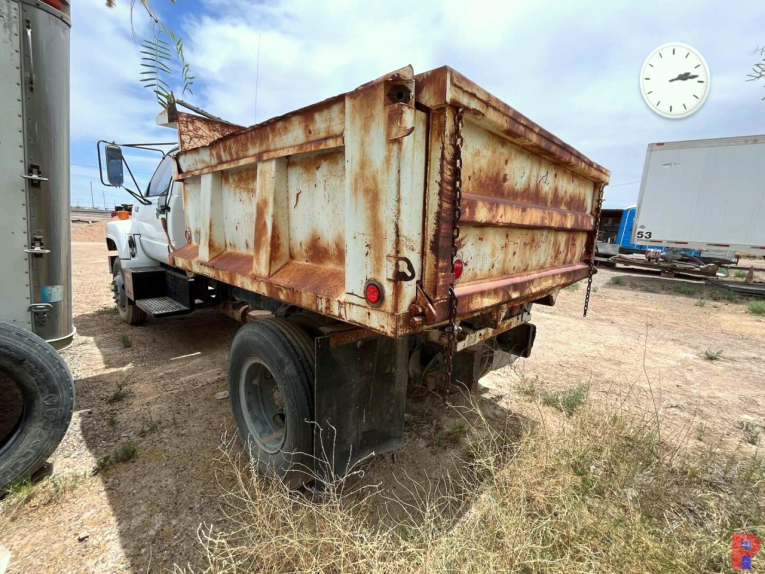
2.13
